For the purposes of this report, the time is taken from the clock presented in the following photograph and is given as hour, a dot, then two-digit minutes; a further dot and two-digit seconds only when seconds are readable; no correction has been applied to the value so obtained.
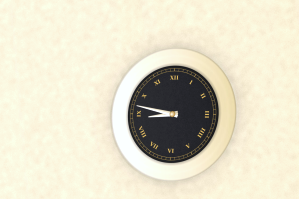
8.47
